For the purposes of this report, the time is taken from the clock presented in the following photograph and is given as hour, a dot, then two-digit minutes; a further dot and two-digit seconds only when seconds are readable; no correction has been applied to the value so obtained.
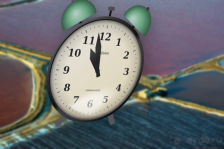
10.58
